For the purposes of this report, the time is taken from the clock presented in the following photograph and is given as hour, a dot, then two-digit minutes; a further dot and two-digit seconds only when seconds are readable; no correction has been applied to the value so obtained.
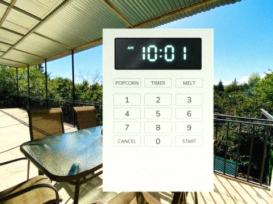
10.01
